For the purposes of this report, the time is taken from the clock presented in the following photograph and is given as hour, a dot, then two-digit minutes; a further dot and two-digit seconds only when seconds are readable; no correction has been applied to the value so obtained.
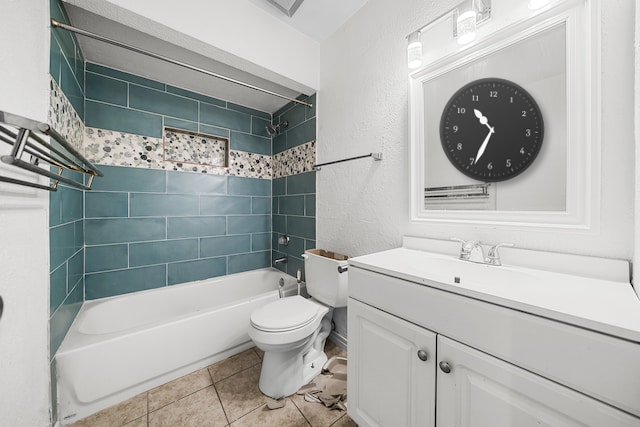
10.34
